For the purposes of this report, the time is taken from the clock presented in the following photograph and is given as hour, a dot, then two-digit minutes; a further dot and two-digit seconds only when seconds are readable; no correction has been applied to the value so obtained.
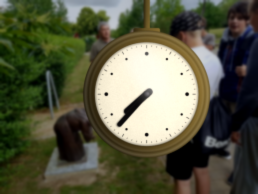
7.37
